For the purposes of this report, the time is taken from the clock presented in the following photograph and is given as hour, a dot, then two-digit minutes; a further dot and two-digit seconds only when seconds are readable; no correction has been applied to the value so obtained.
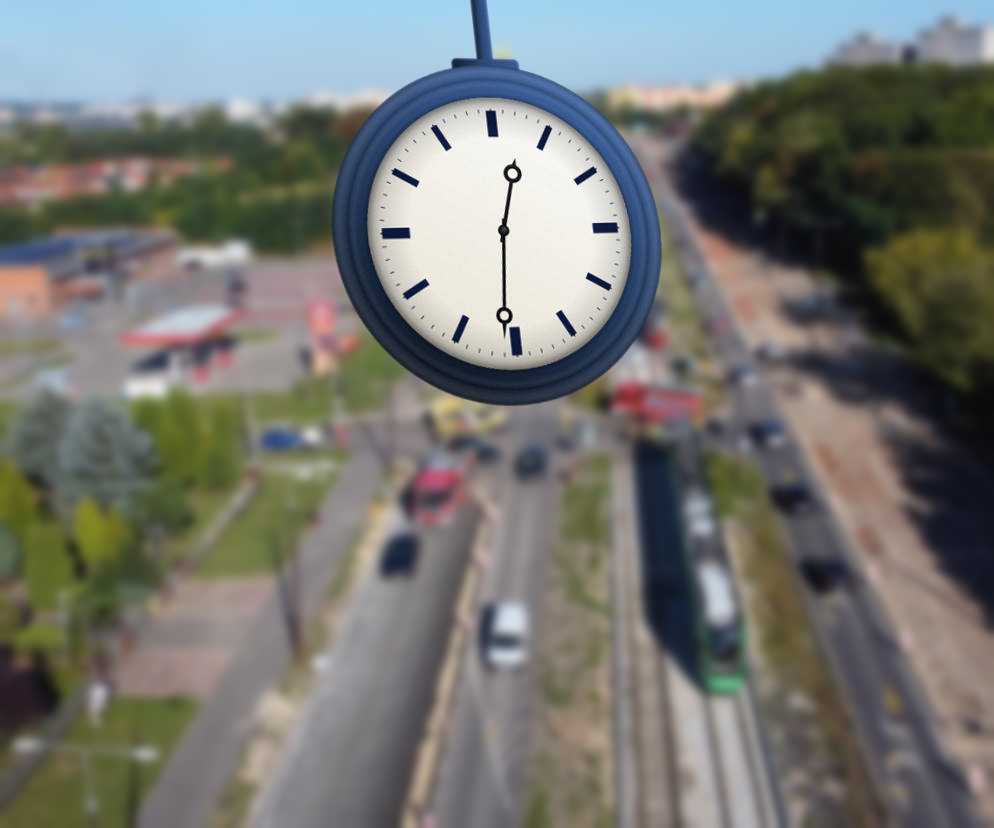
12.31
